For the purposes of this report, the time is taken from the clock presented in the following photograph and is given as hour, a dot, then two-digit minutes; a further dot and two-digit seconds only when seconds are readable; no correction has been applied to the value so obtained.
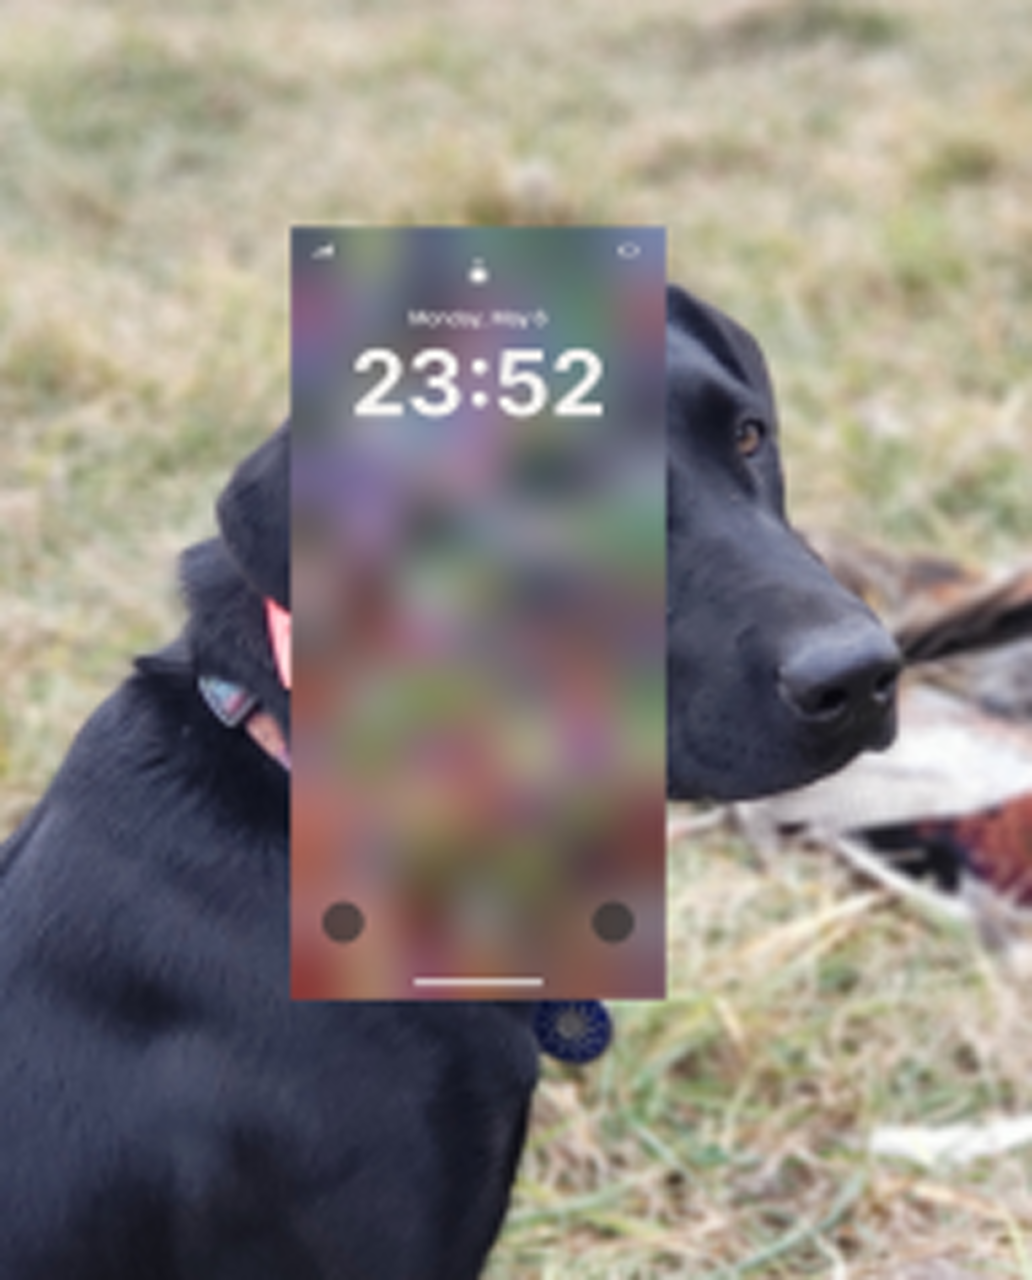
23.52
